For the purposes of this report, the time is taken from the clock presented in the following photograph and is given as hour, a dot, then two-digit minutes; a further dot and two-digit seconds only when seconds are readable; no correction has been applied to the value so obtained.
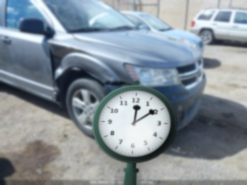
12.09
